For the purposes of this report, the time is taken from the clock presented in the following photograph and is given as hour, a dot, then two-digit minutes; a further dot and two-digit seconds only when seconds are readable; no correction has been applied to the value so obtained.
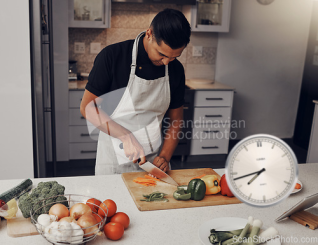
7.43
